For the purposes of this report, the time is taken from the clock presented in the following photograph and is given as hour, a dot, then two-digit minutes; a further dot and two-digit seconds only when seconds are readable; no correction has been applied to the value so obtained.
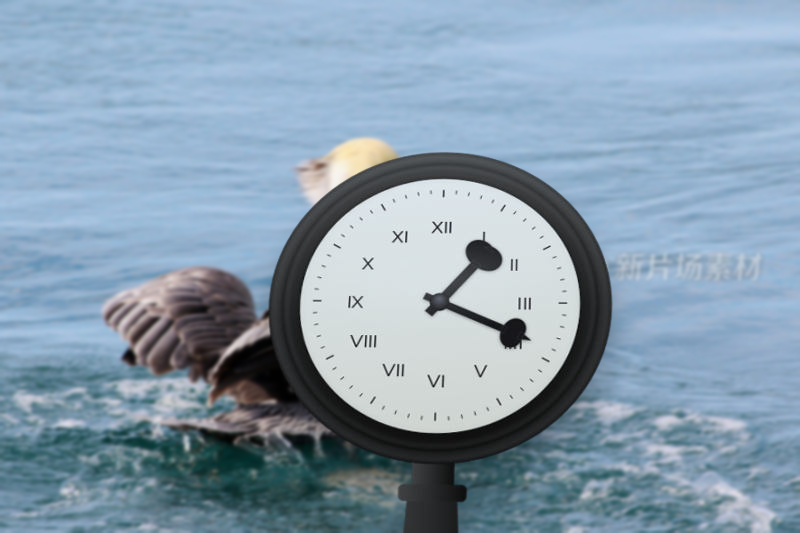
1.19
